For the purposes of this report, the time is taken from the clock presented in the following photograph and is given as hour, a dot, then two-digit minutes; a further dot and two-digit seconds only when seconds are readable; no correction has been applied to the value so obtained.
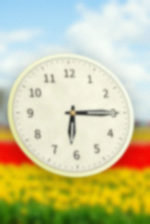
6.15
